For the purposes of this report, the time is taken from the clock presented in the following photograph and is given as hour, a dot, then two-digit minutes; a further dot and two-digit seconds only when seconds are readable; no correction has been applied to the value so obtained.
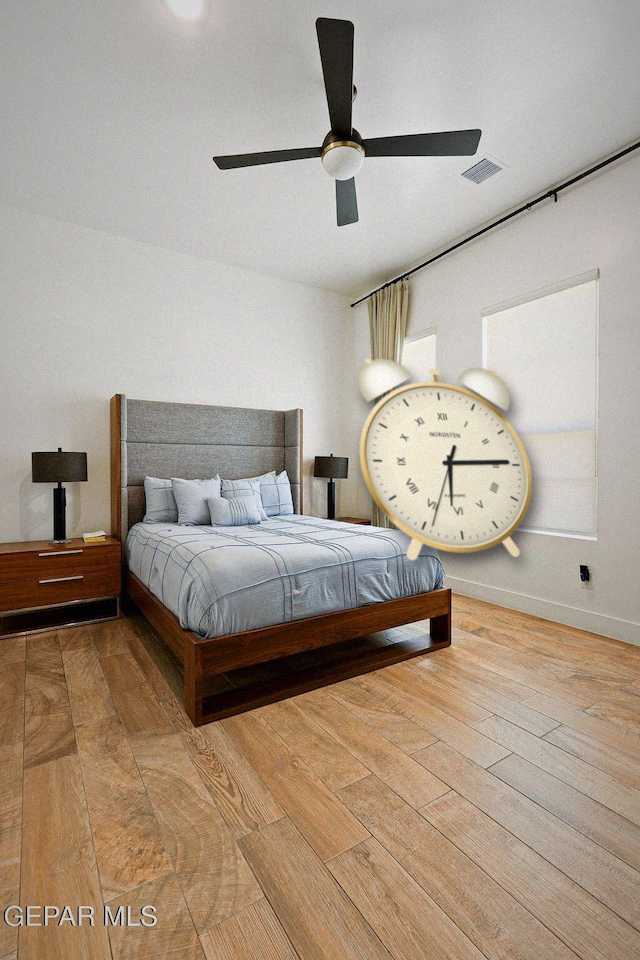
6.14.34
